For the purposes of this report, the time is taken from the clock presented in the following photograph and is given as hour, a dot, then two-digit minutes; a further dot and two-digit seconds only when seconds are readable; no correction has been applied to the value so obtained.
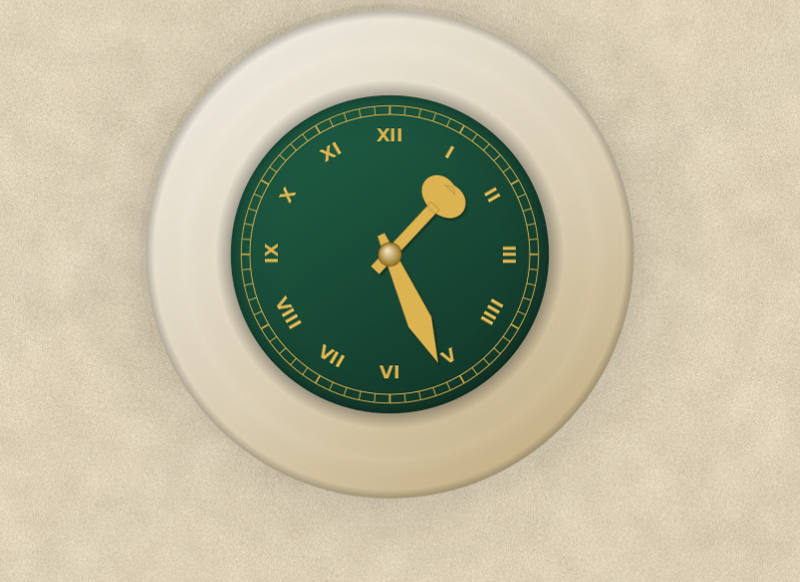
1.26
